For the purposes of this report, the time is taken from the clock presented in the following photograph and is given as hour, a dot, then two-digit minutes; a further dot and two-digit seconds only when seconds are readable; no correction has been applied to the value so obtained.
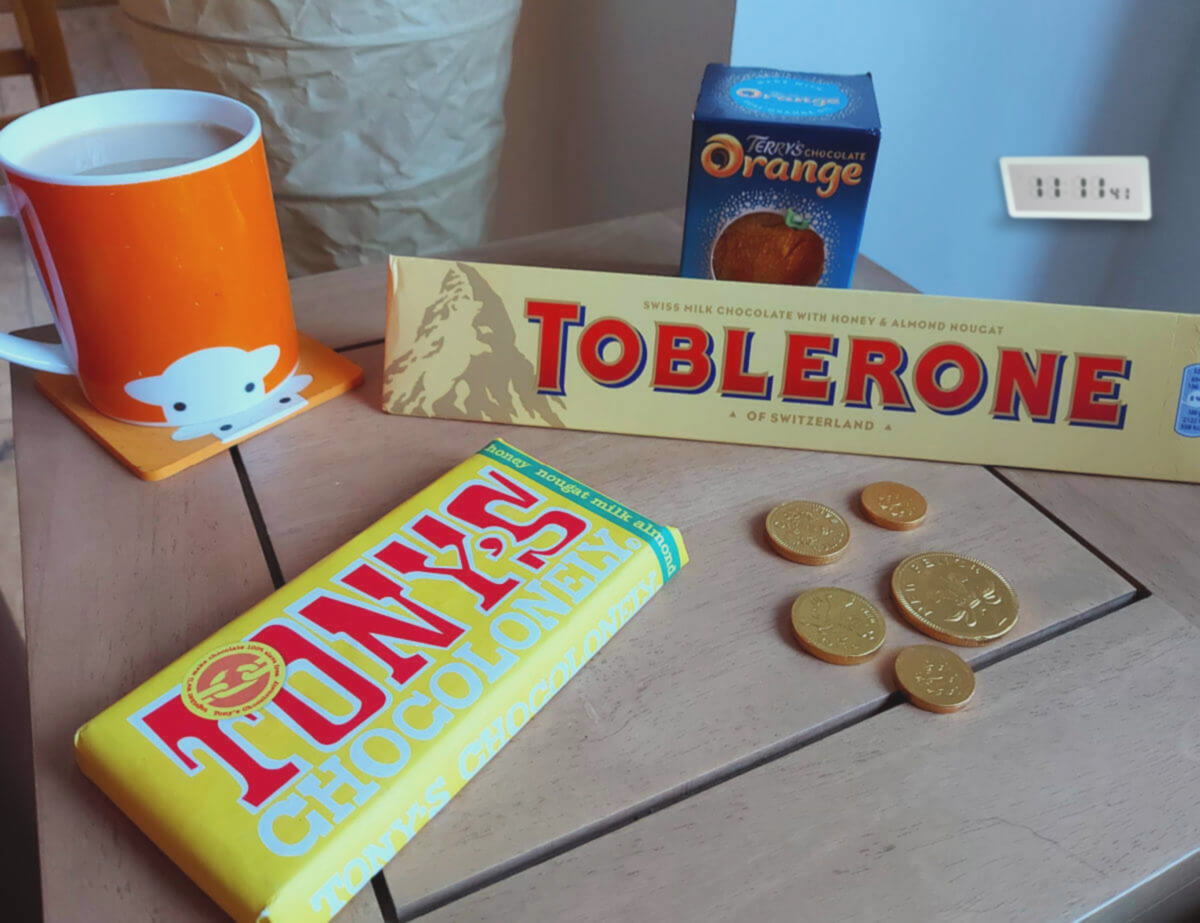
11.11.41
